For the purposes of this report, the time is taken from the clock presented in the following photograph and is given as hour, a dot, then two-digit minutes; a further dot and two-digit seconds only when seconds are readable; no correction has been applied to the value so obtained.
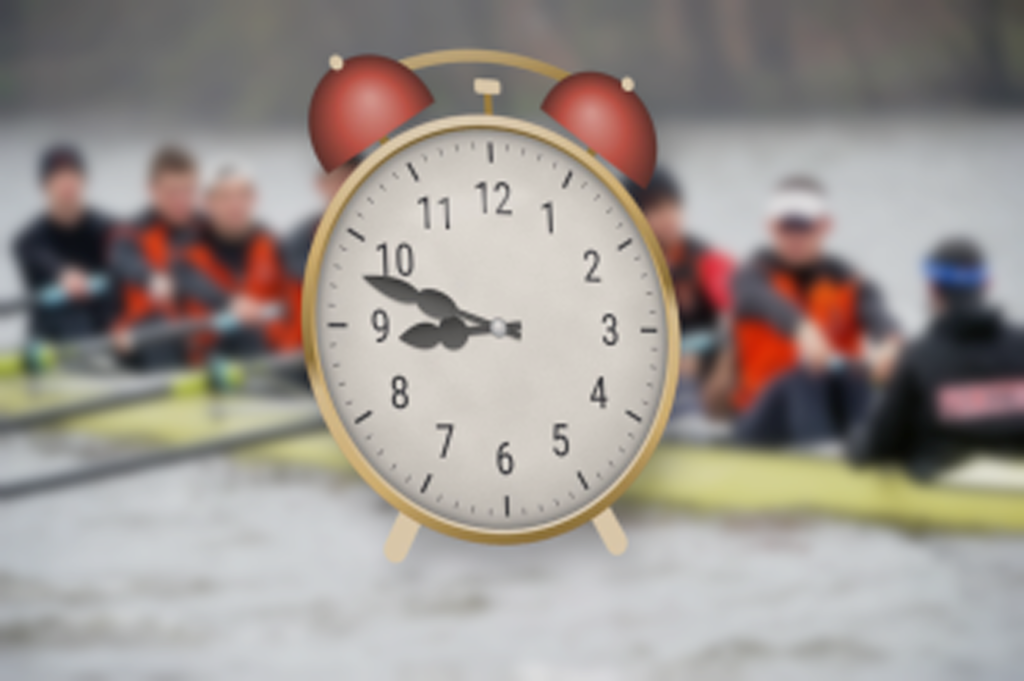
8.48
